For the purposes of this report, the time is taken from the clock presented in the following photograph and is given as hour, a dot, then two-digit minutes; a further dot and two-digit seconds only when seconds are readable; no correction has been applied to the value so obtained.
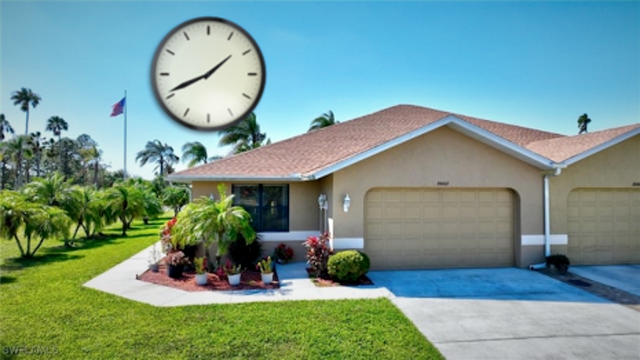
1.41
